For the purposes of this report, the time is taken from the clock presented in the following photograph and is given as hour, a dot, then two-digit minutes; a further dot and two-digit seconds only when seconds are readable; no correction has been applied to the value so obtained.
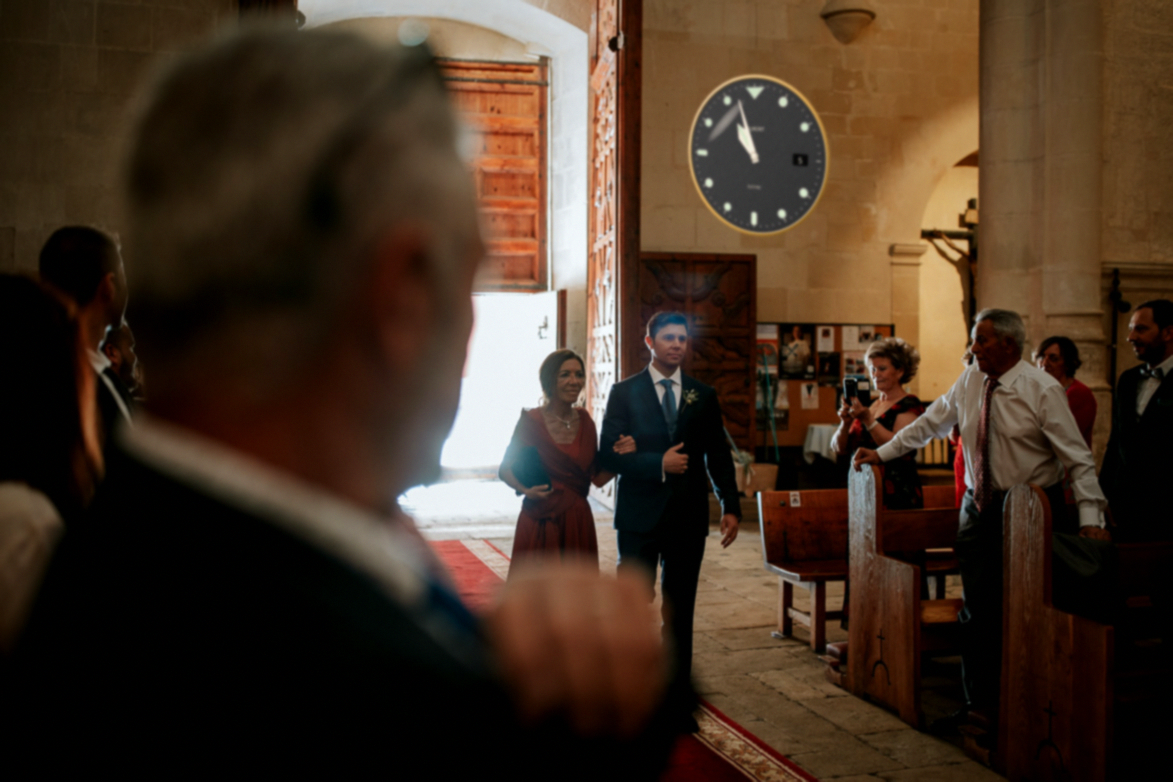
10.57
